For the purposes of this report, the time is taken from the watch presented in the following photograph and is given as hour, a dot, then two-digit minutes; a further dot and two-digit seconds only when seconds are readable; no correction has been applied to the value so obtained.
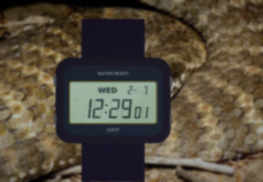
12.29.01
